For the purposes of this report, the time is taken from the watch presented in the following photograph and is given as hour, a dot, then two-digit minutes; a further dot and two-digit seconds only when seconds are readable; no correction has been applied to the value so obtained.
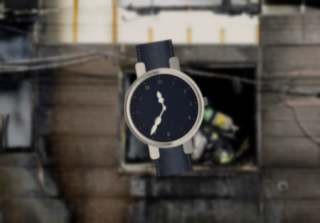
11.36
